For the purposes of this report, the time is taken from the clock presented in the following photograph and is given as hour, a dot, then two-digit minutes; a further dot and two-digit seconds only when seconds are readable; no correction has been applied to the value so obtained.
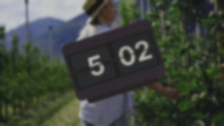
5.02
